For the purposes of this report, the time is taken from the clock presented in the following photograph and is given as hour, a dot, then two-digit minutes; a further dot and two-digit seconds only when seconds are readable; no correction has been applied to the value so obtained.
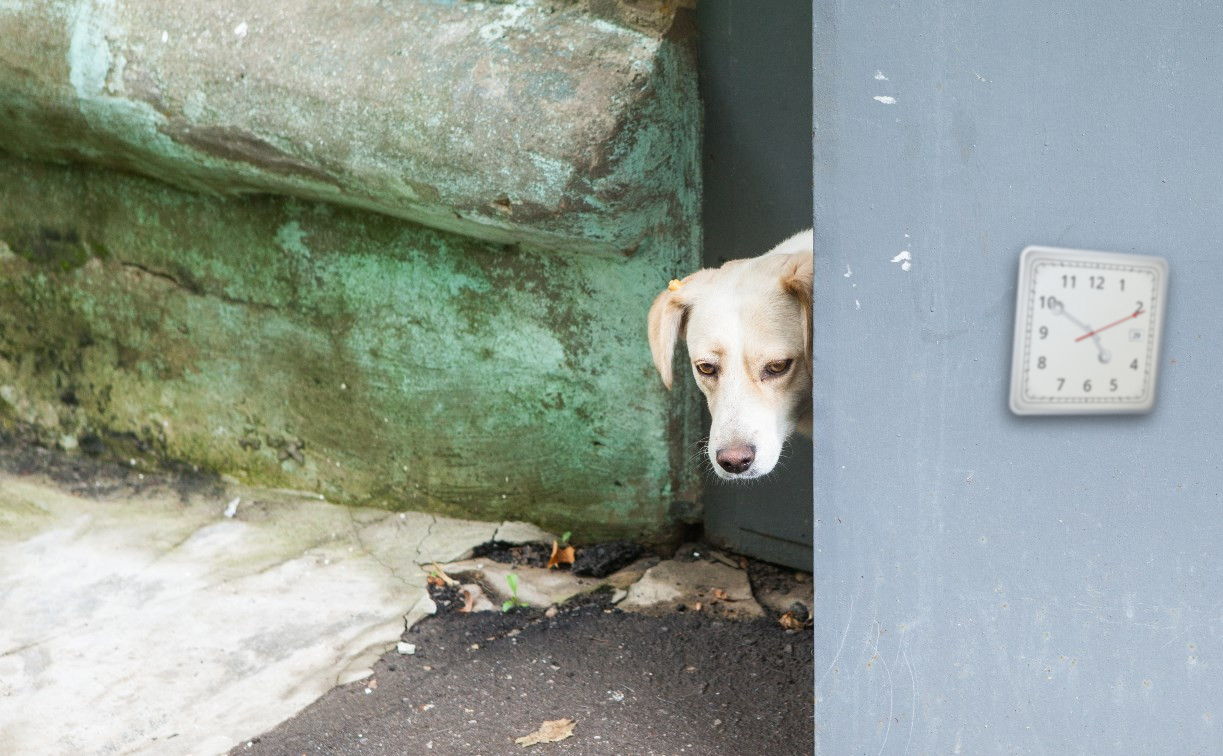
4.50.11
